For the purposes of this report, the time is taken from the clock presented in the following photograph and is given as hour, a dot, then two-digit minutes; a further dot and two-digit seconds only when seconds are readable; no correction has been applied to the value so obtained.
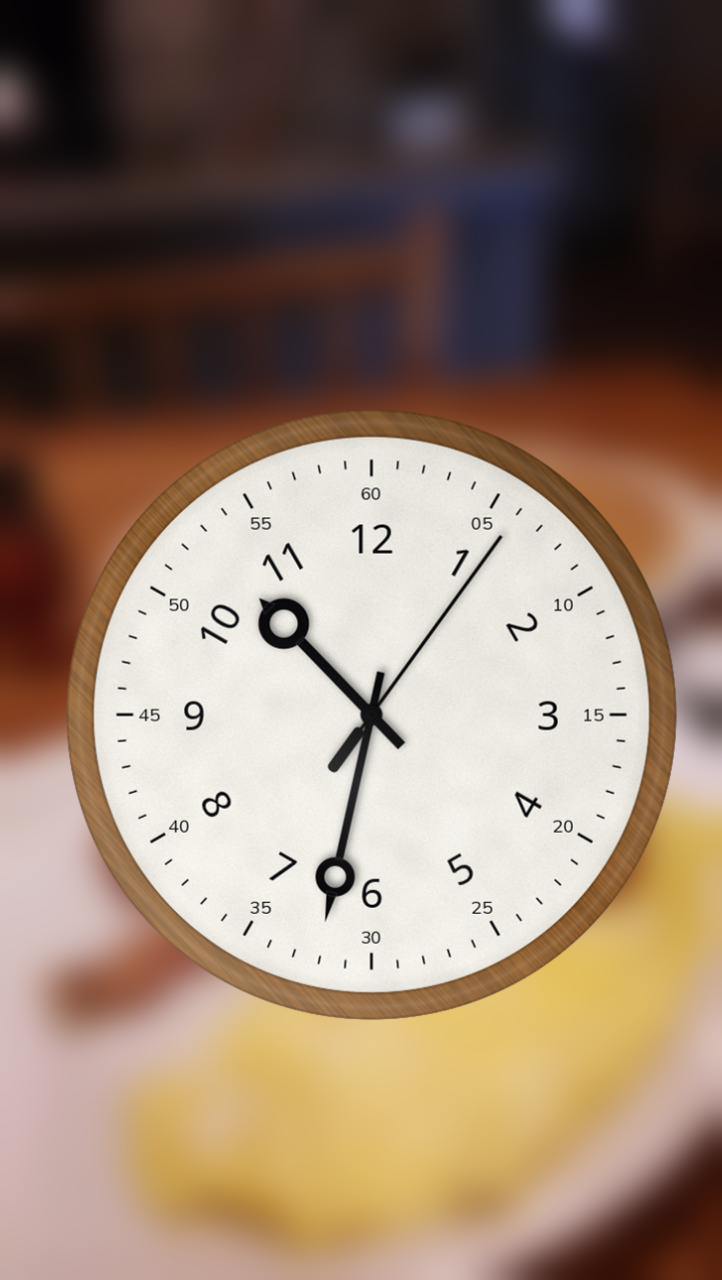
10.32.06
